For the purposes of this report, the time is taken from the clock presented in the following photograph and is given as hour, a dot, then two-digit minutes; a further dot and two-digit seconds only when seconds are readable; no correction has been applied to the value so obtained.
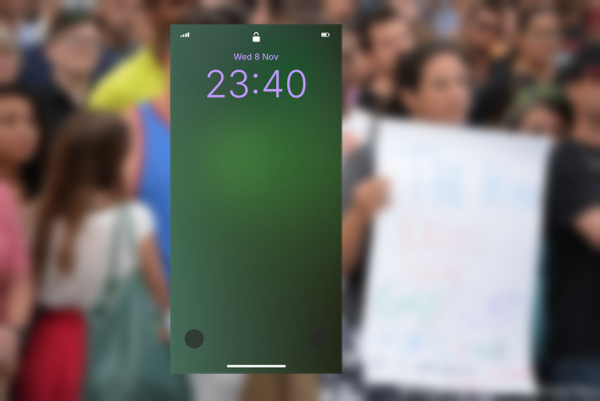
23.40
